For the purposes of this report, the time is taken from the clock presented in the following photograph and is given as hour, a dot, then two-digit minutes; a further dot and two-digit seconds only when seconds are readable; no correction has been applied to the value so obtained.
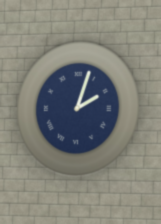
2.03
